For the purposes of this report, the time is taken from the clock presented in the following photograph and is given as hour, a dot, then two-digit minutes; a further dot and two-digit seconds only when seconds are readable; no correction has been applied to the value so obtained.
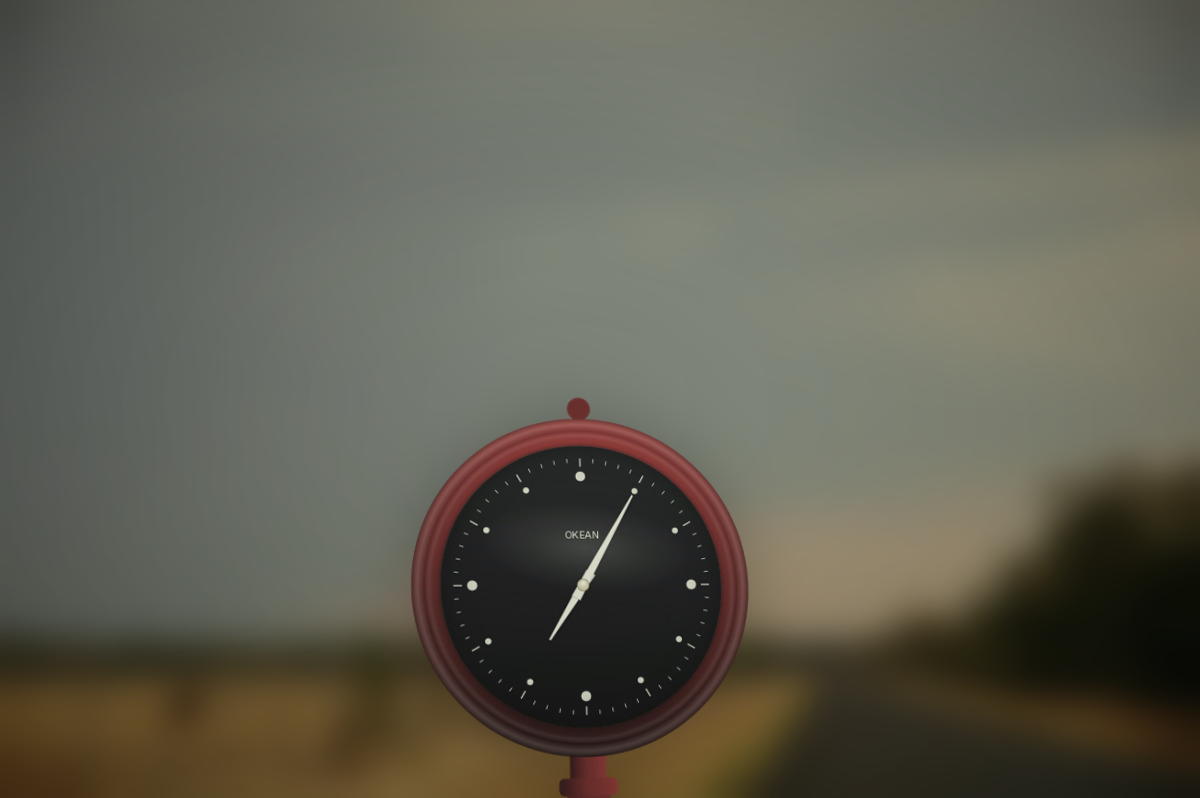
7.05
